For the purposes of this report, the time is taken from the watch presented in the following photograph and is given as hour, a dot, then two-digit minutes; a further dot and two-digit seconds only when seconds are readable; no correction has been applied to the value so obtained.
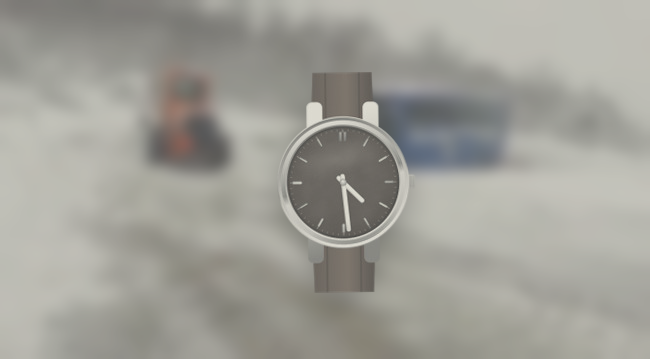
4.29
